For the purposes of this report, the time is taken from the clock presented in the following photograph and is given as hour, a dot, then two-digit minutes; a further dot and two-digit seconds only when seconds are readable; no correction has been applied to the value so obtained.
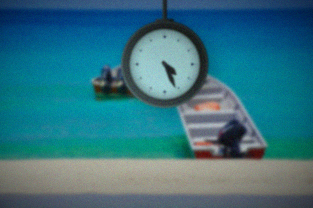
4.26
